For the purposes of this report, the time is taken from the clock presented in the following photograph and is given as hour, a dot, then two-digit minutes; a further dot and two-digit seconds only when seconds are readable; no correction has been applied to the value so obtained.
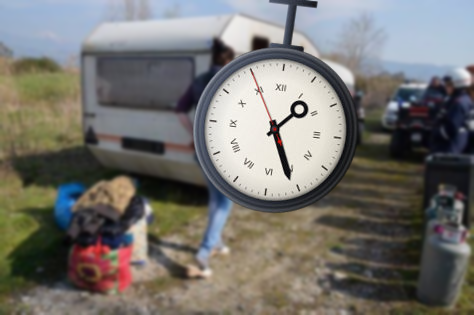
1.25.55
